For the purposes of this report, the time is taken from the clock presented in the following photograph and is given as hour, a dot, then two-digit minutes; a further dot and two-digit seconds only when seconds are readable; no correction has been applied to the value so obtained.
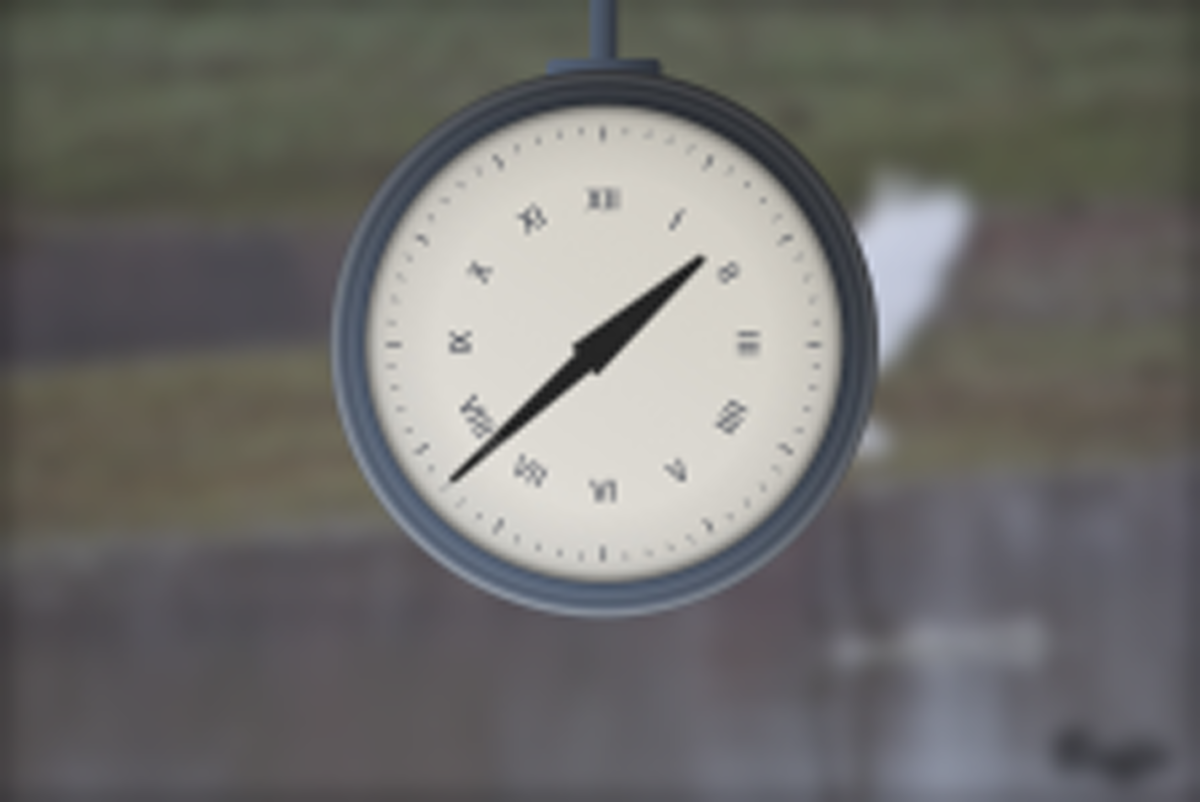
1.38
